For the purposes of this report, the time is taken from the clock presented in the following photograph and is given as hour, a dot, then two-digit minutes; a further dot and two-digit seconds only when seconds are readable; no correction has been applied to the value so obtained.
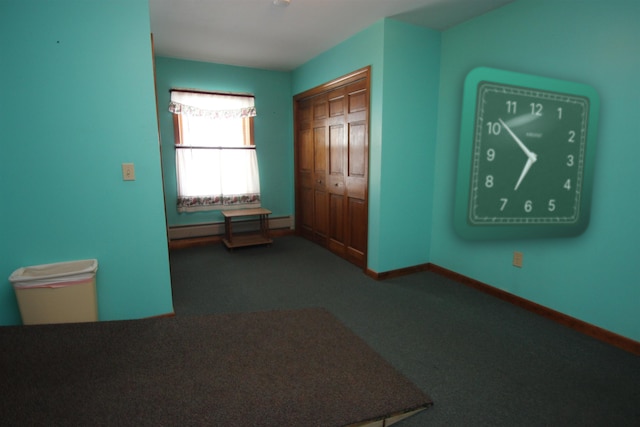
6.52
